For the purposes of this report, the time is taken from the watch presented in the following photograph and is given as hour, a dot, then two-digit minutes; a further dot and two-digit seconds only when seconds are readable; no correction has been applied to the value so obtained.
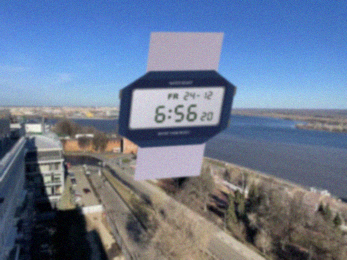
6.56
